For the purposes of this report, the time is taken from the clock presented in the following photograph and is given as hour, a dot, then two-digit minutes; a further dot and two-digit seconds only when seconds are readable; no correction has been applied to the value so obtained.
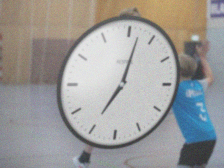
7.02
